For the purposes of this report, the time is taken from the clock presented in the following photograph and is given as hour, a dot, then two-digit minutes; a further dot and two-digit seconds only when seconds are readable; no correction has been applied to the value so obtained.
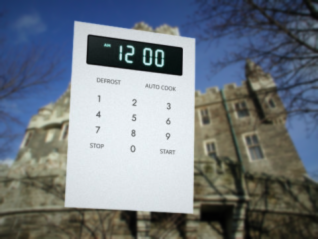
12.00
